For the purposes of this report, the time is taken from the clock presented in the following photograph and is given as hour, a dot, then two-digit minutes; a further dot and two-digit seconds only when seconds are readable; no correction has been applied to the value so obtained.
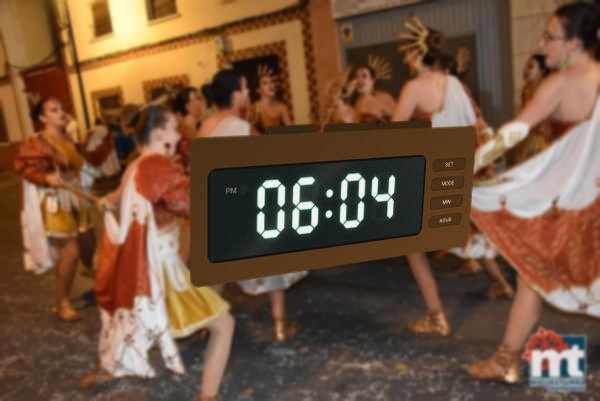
6.04
